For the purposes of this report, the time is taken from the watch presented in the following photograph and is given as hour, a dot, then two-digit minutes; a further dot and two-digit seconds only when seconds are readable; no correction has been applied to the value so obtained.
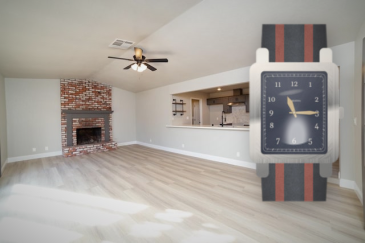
11.15
